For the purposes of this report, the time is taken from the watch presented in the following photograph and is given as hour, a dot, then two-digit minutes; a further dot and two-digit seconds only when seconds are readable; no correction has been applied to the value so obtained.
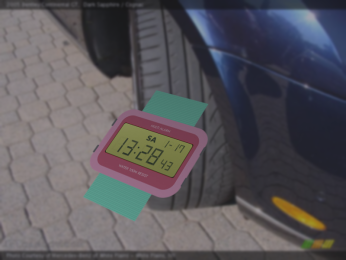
13.28.43
